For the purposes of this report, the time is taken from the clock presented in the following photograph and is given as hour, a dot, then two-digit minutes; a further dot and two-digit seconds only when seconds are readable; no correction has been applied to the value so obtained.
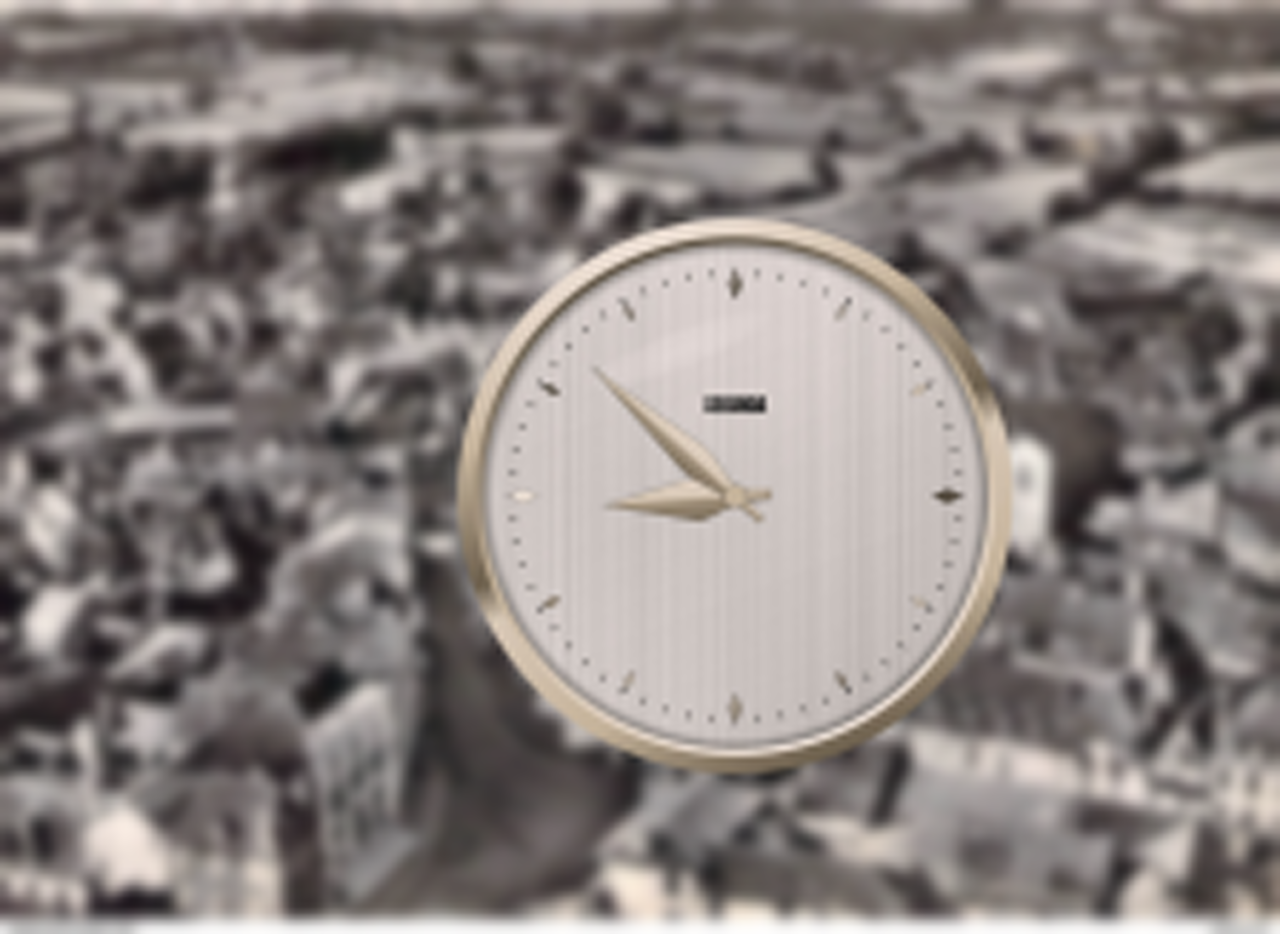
8.52
